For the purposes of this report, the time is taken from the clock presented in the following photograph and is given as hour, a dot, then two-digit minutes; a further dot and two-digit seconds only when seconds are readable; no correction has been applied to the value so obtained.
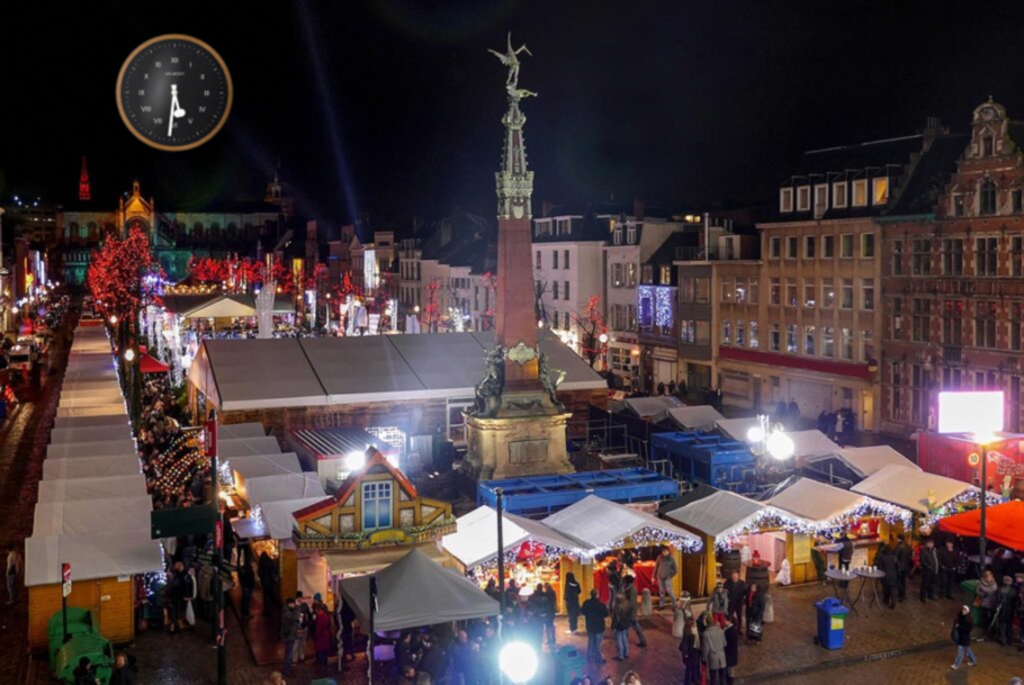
5.31
